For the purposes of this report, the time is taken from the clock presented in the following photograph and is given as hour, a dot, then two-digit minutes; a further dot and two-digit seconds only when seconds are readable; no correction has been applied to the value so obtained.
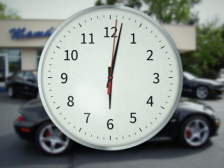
6.02.01
